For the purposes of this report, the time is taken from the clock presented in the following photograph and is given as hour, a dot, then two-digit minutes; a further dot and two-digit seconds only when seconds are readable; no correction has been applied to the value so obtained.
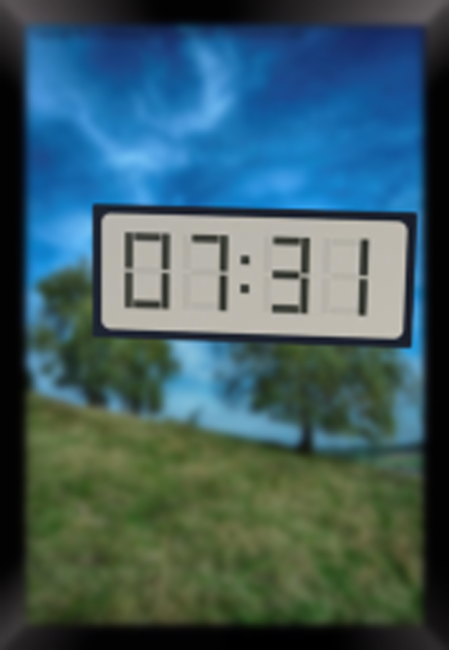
7.31
